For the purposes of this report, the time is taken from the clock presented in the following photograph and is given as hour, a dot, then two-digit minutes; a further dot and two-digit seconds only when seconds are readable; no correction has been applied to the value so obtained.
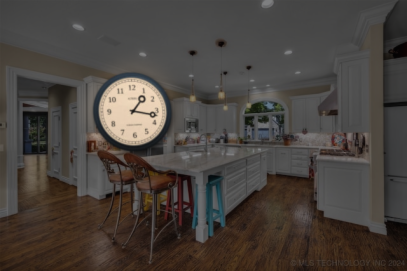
1.17
